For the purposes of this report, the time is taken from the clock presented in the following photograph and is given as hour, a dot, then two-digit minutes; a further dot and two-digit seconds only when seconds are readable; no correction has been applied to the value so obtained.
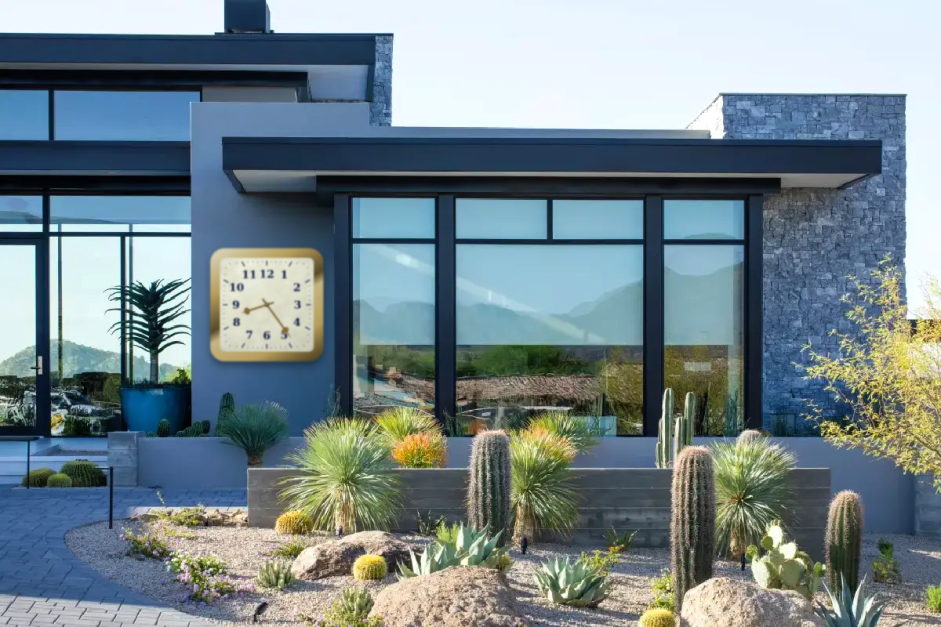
8.24
